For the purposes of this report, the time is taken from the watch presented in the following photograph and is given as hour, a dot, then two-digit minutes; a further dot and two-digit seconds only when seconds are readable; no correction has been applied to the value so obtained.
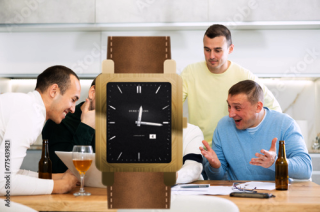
12.16
